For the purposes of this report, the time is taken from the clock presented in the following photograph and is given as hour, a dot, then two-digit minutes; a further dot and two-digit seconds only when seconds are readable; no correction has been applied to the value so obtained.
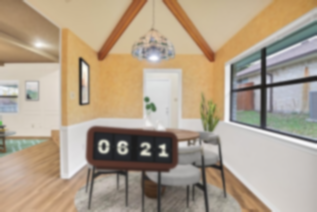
6.21
